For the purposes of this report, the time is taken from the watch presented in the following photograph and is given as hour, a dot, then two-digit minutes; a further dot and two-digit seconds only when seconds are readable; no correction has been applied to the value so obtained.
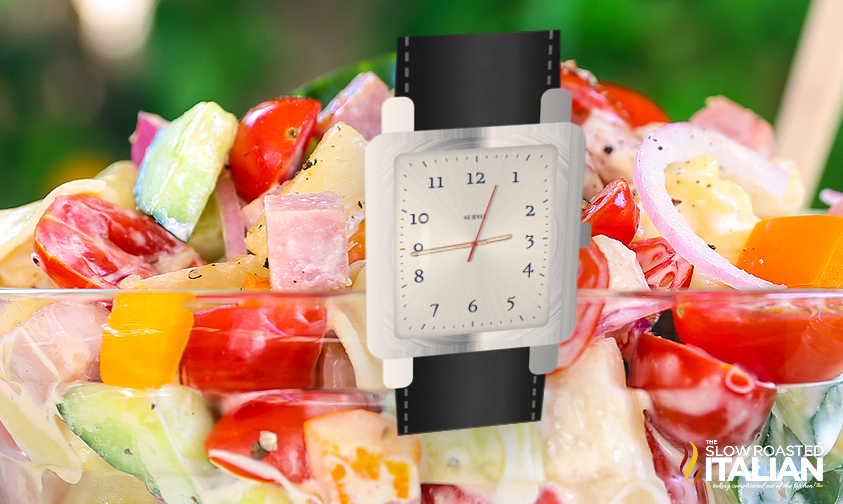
2.44.03
